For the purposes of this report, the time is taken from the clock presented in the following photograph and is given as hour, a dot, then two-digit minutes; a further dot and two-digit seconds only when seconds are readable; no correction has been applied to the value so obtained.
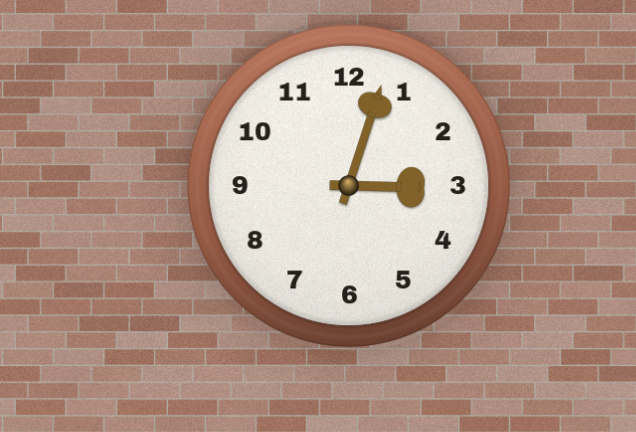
3.03
